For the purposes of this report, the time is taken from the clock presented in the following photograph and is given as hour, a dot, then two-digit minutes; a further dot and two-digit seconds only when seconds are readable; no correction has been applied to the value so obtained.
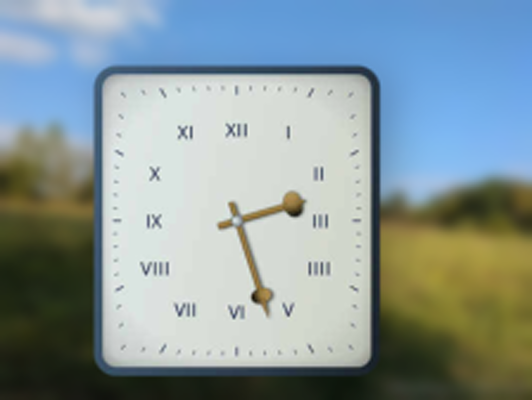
2.27
